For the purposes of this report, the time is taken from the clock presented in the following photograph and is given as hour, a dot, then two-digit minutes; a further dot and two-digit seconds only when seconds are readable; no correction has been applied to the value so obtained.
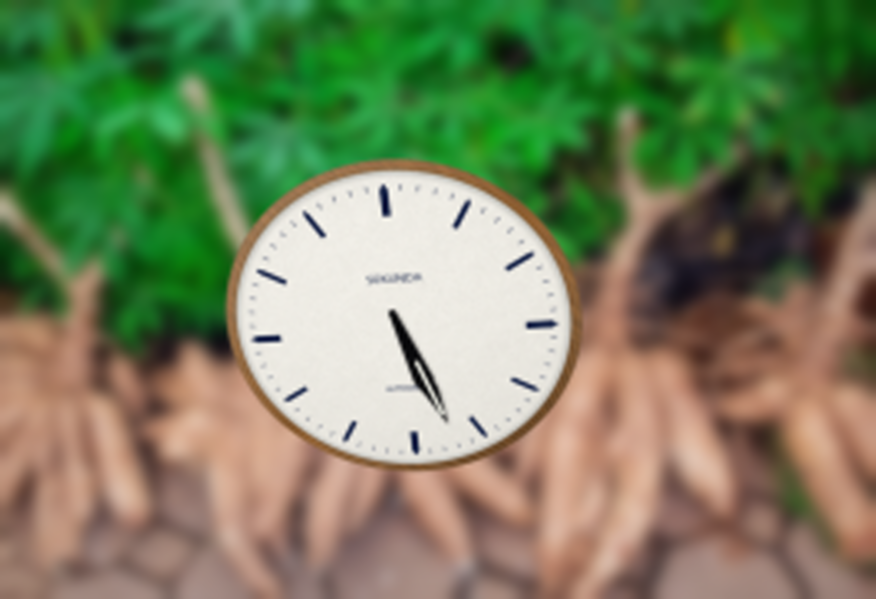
5.27
